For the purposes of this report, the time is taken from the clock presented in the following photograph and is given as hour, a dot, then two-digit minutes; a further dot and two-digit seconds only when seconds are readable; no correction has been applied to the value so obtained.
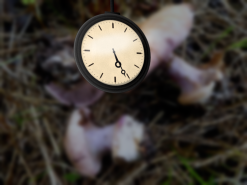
5.26
